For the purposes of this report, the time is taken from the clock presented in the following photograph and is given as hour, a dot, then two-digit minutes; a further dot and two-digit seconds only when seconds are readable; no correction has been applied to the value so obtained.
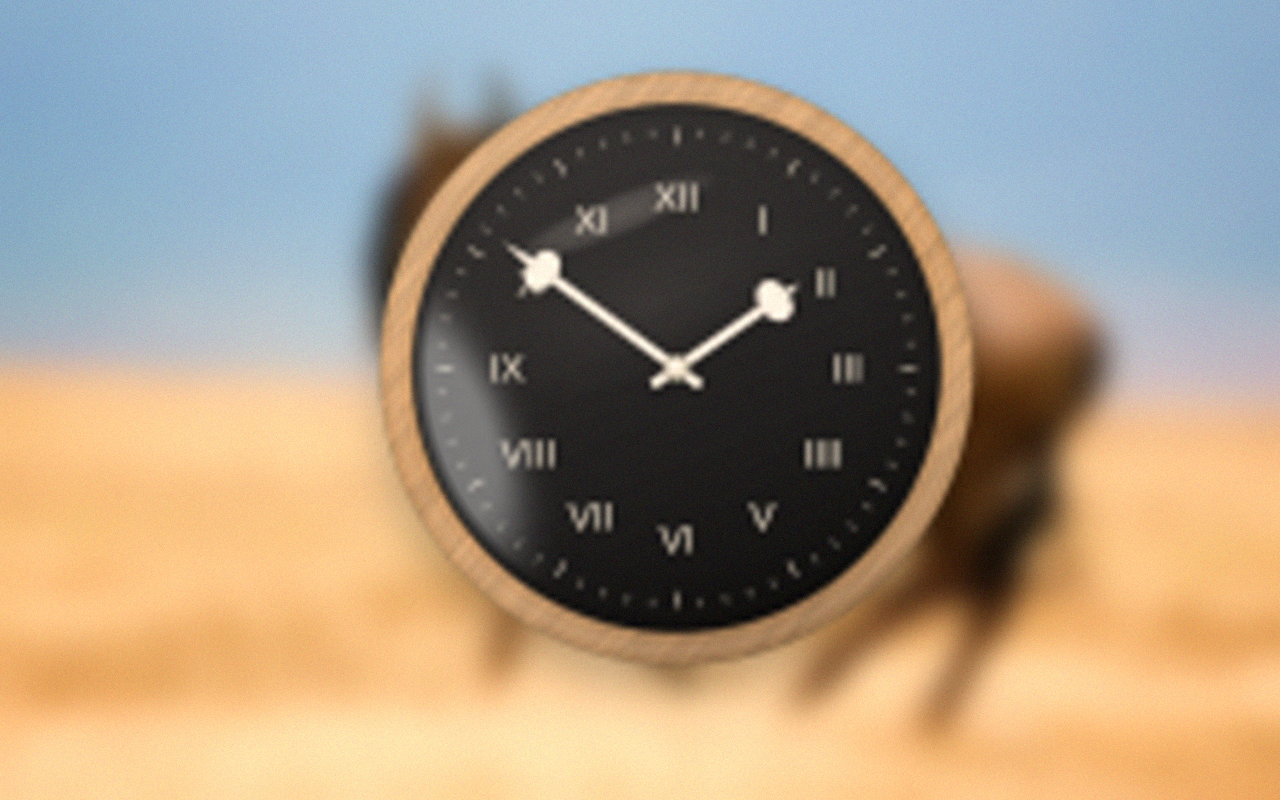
1.51
